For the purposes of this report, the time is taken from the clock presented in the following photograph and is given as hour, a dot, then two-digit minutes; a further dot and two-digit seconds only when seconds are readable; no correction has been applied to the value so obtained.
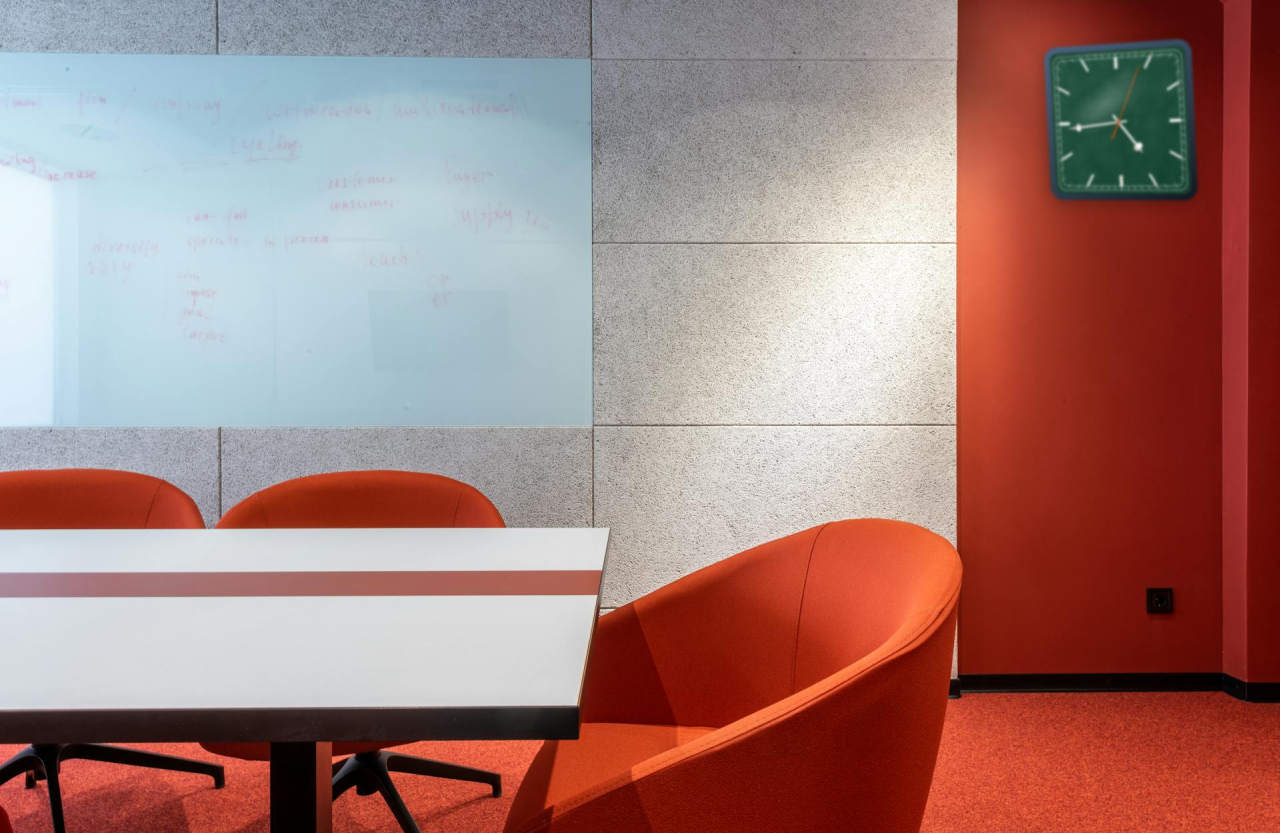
4.44.04
